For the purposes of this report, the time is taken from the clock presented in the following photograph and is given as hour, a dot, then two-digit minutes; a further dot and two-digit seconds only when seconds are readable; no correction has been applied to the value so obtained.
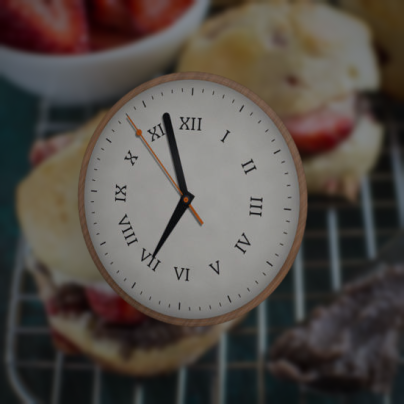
6.56.53
